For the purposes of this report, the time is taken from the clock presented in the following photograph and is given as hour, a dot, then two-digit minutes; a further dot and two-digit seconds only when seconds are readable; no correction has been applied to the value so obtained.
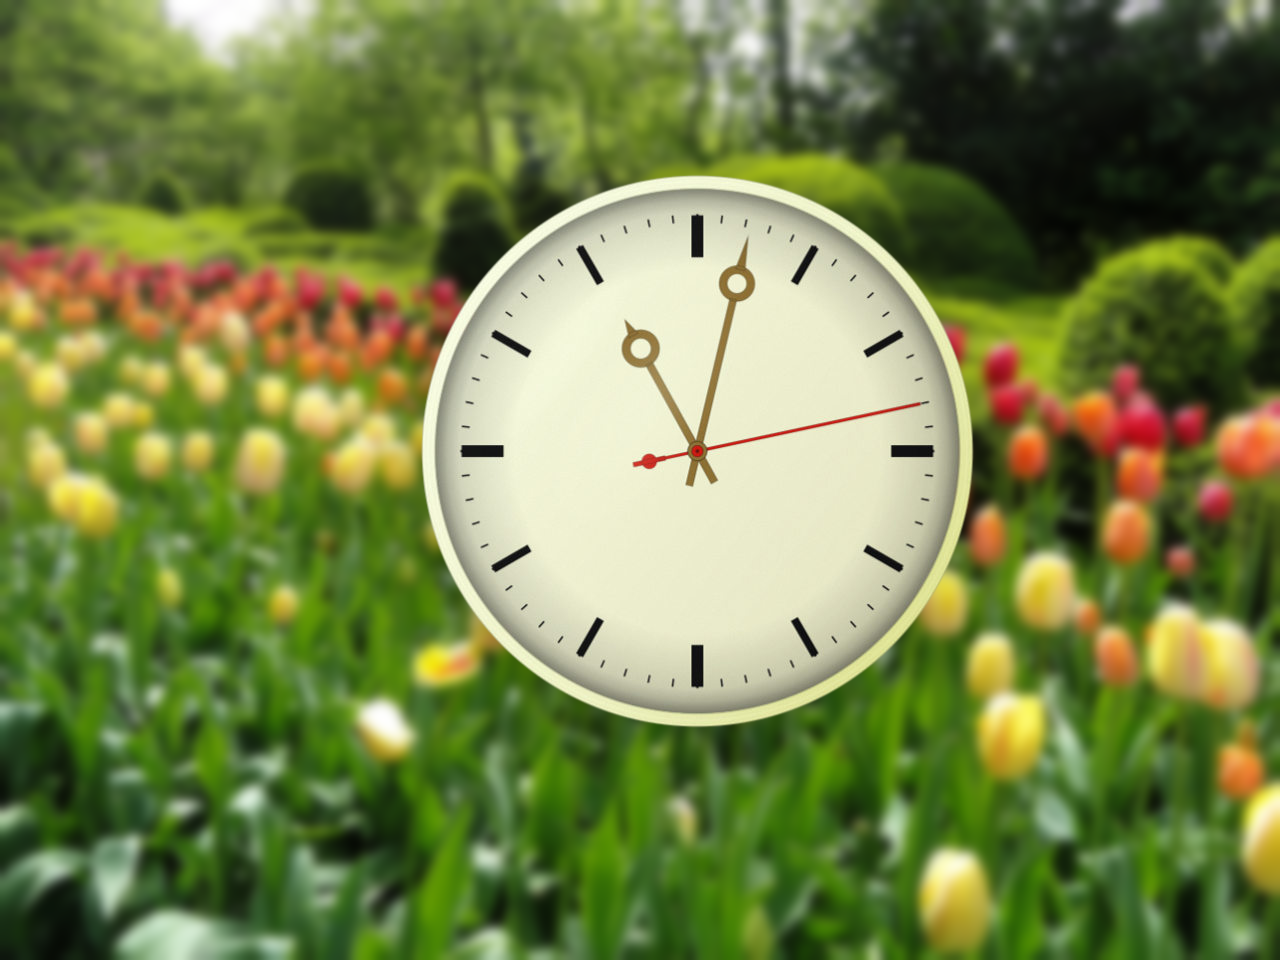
11.02.13
